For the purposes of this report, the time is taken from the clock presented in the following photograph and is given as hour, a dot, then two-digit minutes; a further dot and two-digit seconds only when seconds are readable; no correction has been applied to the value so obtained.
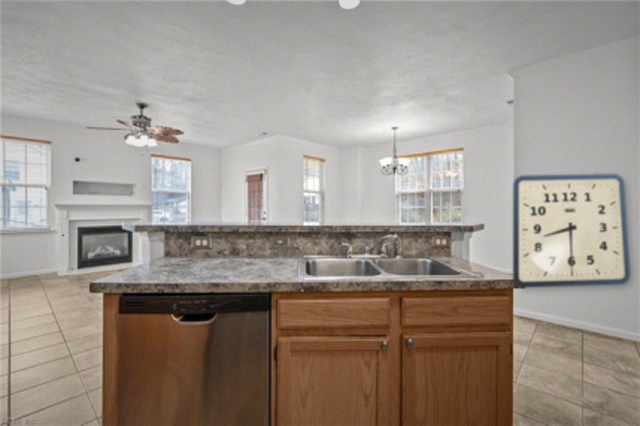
8.30
